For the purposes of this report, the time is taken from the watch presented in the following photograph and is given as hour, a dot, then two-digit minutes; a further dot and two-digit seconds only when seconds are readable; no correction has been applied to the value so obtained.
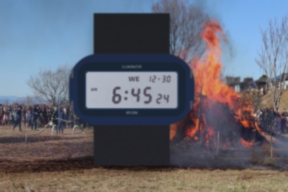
6.45.24
